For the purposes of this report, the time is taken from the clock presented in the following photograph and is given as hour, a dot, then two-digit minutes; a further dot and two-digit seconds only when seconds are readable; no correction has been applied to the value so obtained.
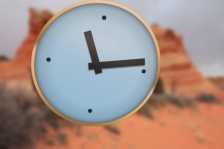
11.13
